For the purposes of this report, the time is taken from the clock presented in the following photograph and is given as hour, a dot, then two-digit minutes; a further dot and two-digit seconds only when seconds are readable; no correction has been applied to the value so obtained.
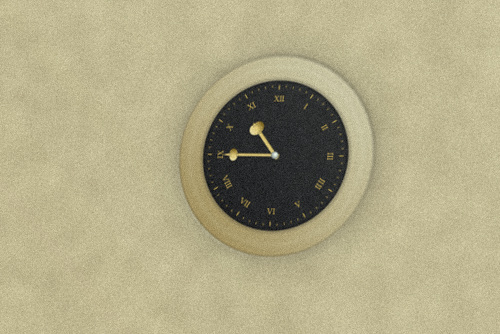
10.45
